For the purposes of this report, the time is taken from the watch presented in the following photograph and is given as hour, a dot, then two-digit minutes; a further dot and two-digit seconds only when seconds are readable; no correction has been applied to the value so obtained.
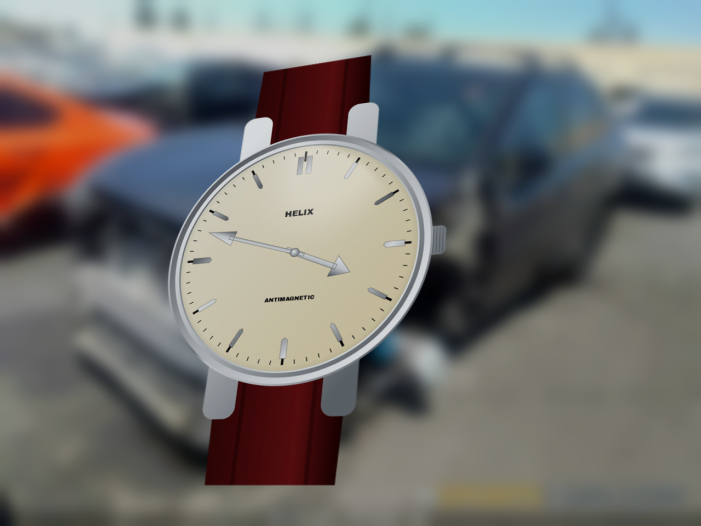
3.48
